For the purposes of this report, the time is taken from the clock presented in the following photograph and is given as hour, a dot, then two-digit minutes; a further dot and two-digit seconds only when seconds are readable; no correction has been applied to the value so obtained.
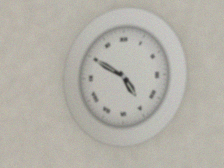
4.50
